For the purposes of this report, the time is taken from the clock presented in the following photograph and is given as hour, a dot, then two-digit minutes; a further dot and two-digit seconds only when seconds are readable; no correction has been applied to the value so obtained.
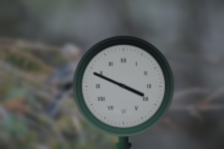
3.49
